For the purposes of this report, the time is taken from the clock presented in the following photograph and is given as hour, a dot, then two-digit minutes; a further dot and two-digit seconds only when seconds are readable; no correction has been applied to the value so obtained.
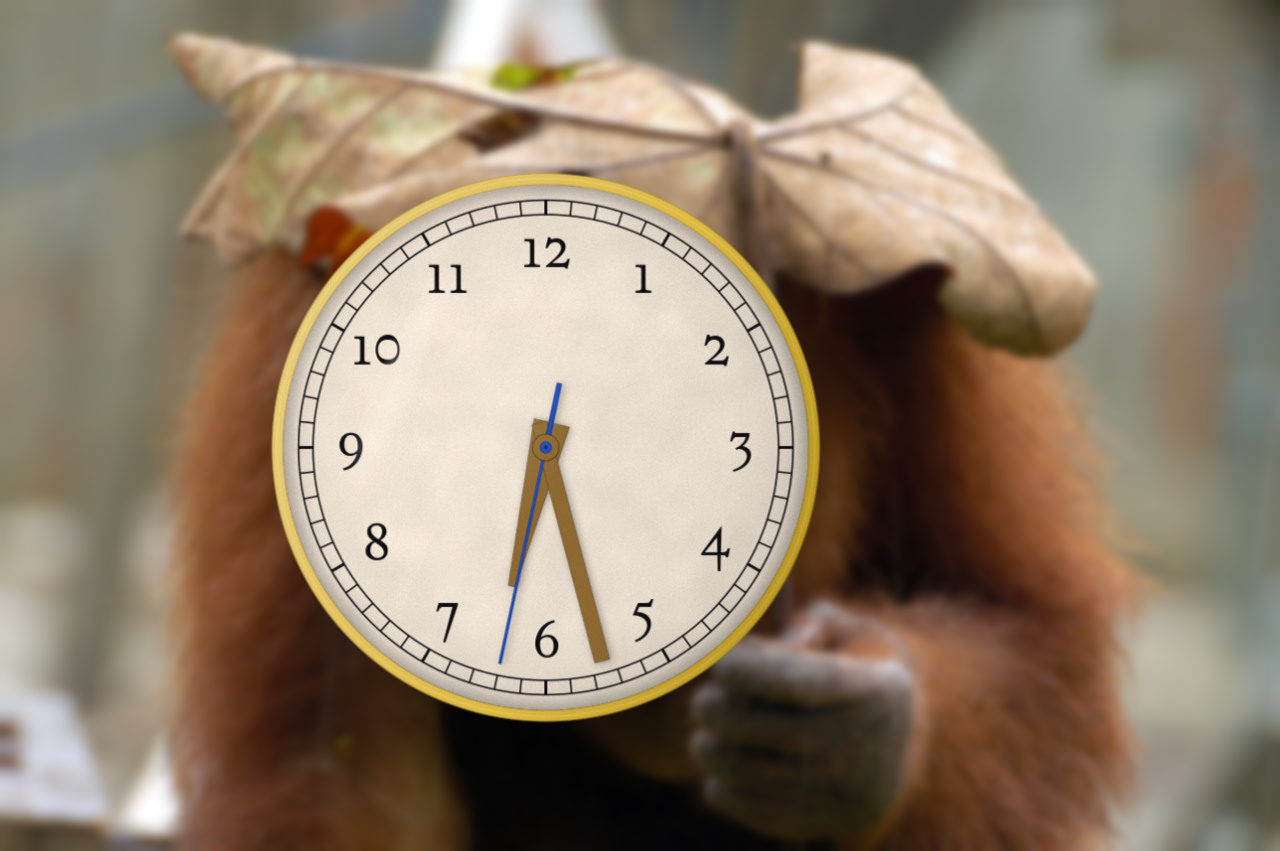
6.27.32
